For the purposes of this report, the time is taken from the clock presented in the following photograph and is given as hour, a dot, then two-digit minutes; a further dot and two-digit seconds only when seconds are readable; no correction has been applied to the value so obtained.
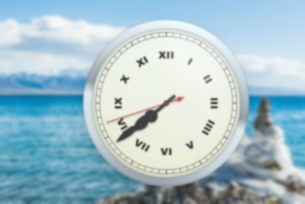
7.38.42
